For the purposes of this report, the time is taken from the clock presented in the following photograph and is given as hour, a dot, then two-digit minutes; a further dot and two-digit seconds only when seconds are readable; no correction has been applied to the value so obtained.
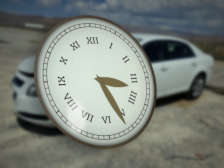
3.26
